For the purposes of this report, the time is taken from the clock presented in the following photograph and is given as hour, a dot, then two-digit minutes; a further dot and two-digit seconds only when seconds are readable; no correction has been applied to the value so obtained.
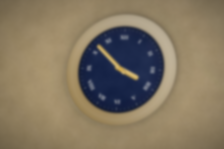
3.52
